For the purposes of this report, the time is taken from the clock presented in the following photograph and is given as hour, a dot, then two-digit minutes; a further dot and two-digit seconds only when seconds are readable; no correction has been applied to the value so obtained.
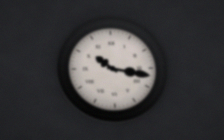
10.17
